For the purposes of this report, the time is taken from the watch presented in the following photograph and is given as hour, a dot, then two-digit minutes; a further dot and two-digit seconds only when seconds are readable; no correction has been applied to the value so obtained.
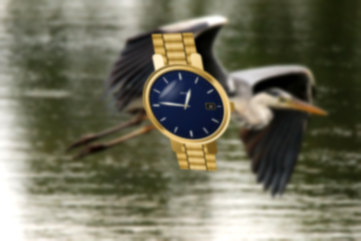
12.46
